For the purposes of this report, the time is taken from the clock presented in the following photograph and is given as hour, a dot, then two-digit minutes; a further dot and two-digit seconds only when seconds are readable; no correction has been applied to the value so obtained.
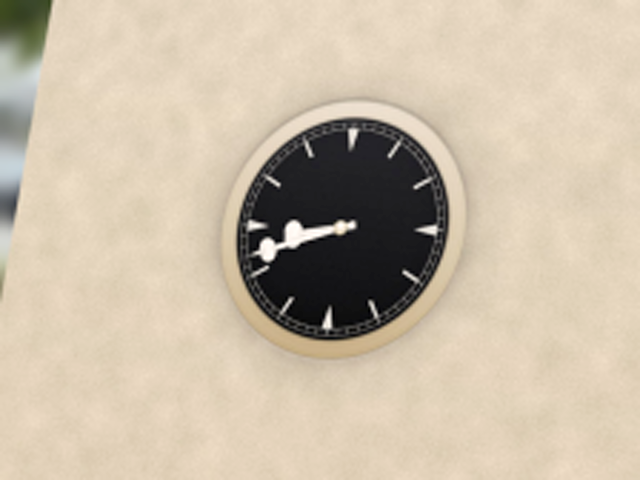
8.42
